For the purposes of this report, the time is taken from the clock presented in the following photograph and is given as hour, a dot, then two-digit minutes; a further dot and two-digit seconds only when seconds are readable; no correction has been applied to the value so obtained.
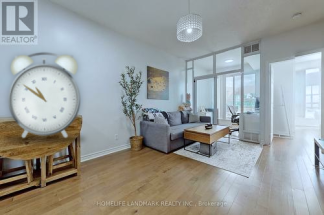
10.51
